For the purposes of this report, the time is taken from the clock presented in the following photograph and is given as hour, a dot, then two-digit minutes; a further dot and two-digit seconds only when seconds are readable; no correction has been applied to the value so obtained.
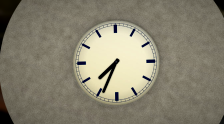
7.34
